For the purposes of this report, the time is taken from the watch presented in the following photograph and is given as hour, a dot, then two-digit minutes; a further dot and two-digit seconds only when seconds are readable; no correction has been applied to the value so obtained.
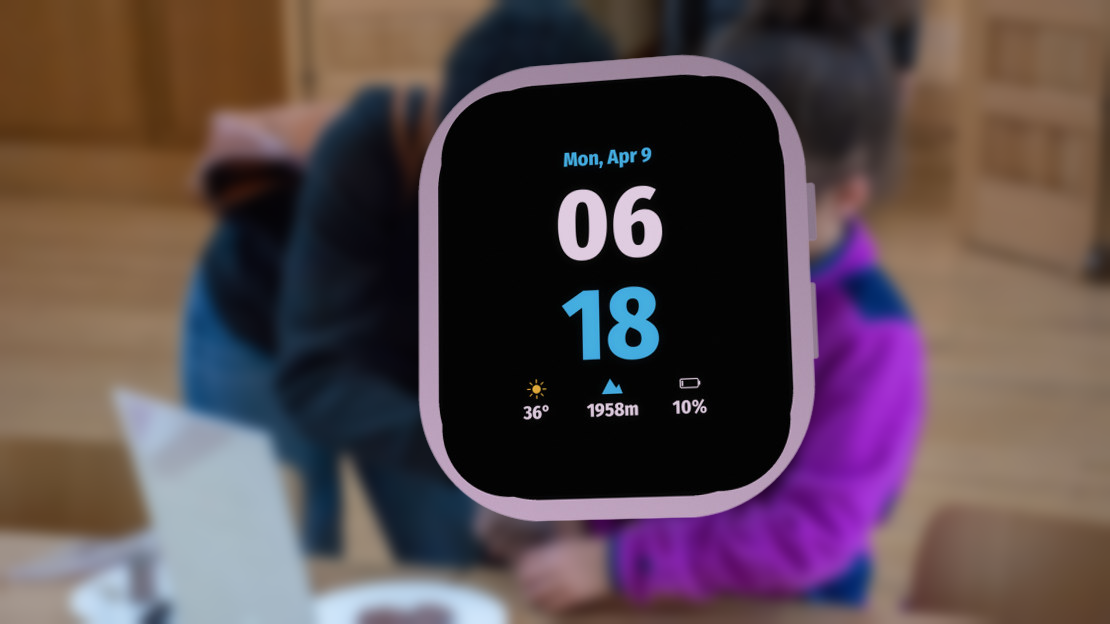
6.18
